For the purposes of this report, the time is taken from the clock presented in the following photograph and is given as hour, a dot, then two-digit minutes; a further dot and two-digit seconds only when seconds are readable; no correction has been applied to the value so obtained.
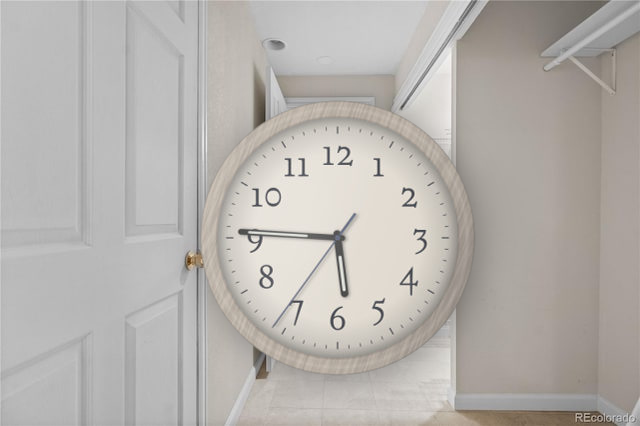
5.45.36
